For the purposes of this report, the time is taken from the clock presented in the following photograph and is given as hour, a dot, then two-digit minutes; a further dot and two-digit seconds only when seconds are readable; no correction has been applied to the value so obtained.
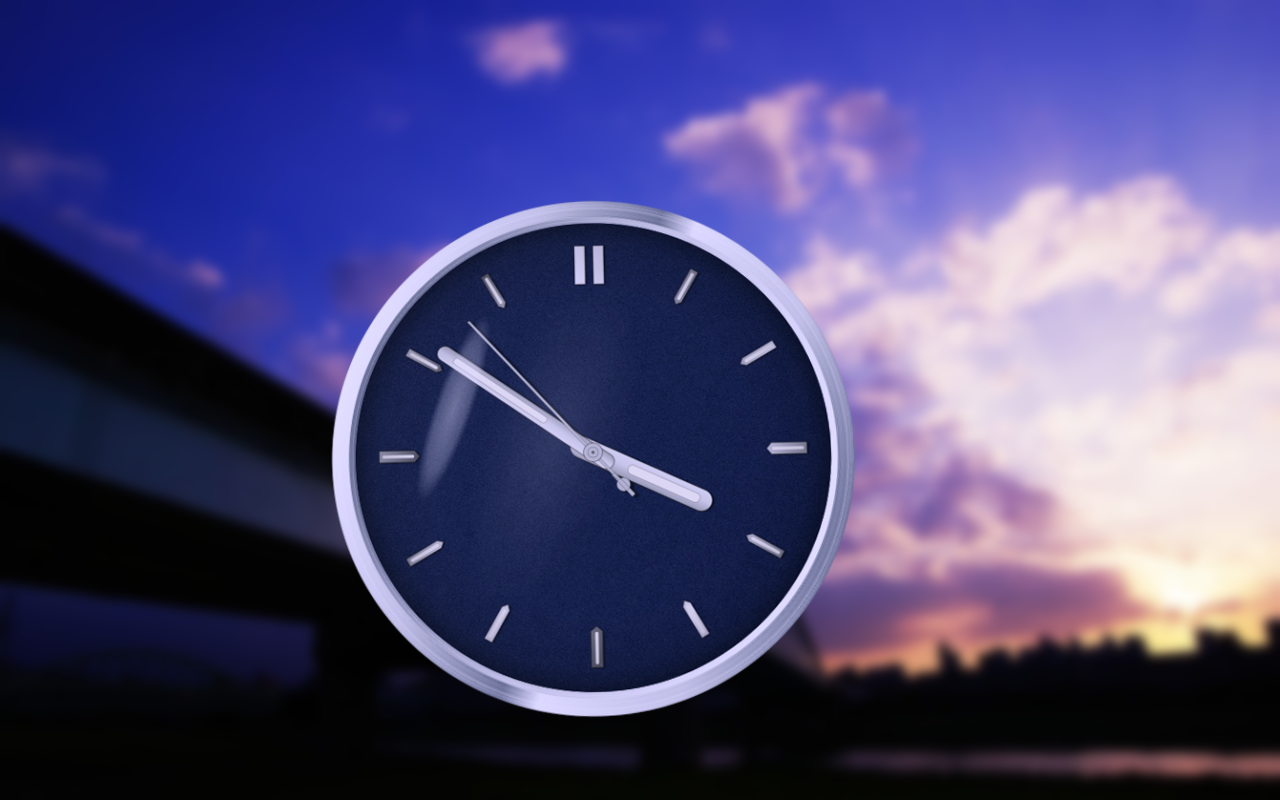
3.50.53
